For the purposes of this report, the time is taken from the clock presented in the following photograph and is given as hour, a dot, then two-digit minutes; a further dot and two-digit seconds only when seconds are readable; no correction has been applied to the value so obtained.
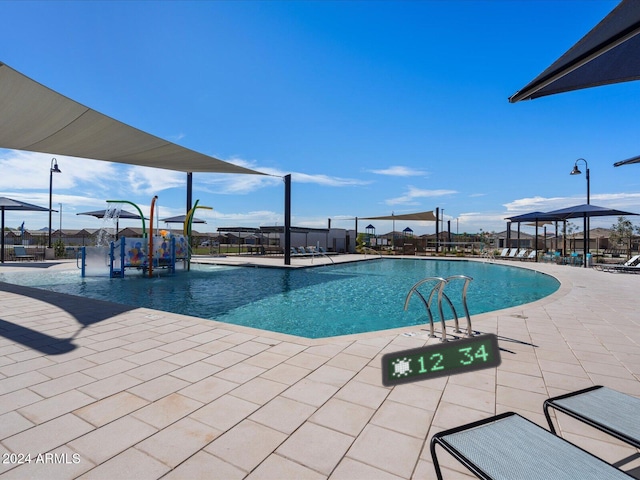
12.34
